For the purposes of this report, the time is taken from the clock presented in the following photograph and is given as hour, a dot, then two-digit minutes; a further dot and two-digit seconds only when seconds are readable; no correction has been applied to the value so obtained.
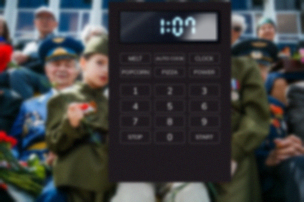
1.07
